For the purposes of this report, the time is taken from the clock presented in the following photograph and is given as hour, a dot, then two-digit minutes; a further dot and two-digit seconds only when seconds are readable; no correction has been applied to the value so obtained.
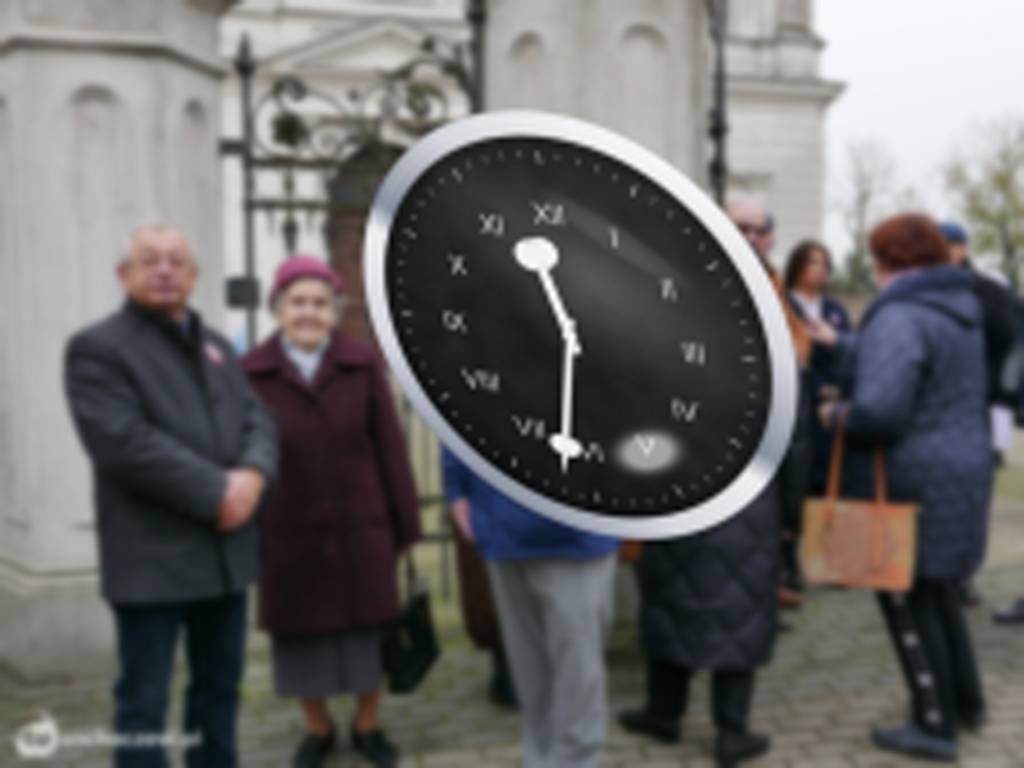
11.32
